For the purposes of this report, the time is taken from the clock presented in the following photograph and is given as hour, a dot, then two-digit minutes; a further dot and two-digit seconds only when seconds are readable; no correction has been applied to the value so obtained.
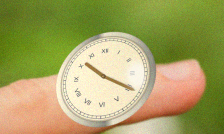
10.20
